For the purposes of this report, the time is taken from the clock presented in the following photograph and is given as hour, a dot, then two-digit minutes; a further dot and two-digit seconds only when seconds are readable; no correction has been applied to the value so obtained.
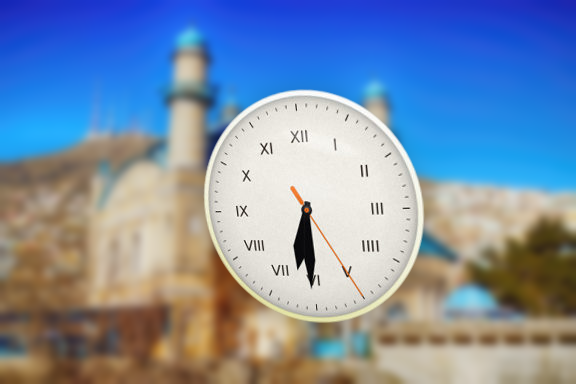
6.30.25
